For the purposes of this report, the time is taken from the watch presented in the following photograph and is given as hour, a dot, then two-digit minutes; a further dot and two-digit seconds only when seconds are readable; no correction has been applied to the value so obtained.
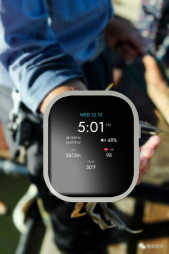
5.01
